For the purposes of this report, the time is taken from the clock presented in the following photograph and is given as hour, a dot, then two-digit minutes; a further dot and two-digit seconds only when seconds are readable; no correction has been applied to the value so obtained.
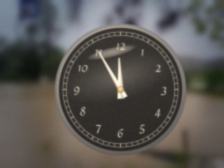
11.55
